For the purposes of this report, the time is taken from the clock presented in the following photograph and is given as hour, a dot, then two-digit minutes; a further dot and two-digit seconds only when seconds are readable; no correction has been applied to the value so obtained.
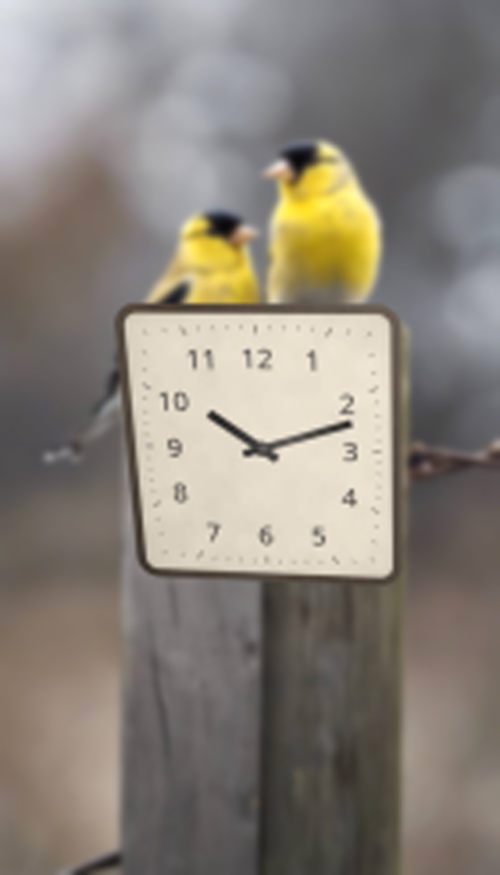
10.12
